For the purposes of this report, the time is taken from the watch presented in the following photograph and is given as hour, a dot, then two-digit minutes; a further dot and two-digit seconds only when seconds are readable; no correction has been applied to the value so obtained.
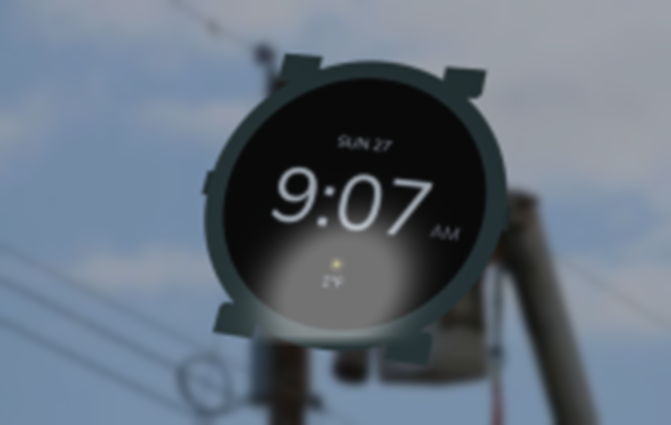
9.07
